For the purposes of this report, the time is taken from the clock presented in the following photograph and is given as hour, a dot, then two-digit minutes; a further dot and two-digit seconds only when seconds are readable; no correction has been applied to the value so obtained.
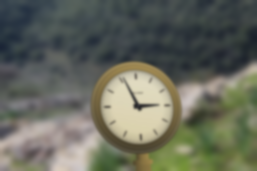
2.56
